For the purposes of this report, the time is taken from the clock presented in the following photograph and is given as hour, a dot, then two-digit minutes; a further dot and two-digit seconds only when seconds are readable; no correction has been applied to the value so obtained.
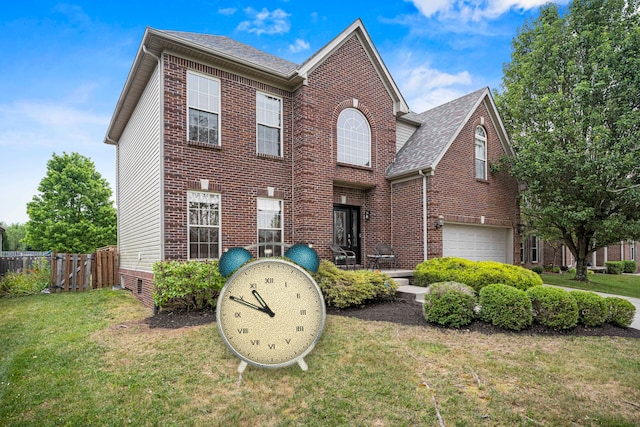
10.49
